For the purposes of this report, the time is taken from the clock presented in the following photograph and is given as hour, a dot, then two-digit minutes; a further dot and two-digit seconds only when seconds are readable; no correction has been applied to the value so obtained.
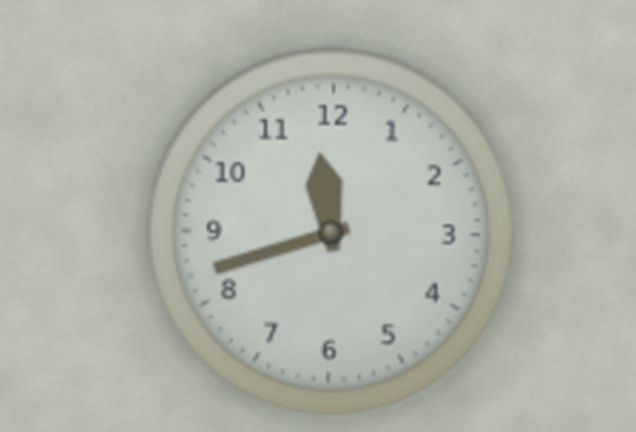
11.42
